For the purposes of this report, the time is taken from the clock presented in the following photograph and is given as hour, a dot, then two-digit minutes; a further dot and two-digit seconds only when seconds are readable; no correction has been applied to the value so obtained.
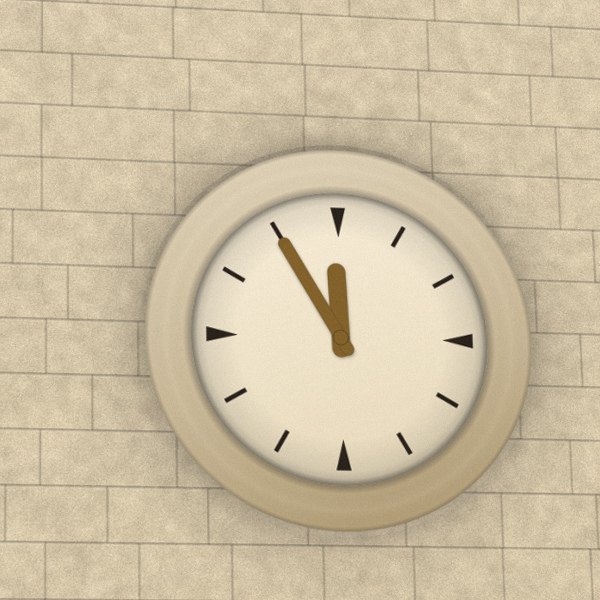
11.55
